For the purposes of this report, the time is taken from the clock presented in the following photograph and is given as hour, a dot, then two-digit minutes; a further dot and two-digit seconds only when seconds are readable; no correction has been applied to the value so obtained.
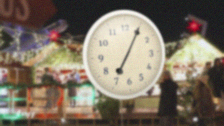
7.05
